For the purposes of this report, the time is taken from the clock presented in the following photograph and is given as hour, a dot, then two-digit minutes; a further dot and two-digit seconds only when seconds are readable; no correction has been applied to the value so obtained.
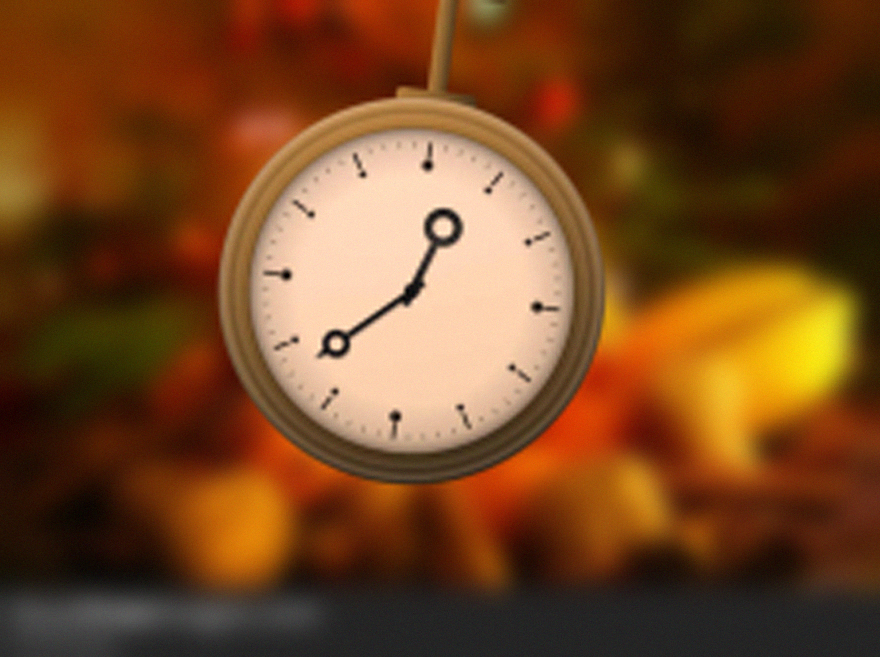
12.38
